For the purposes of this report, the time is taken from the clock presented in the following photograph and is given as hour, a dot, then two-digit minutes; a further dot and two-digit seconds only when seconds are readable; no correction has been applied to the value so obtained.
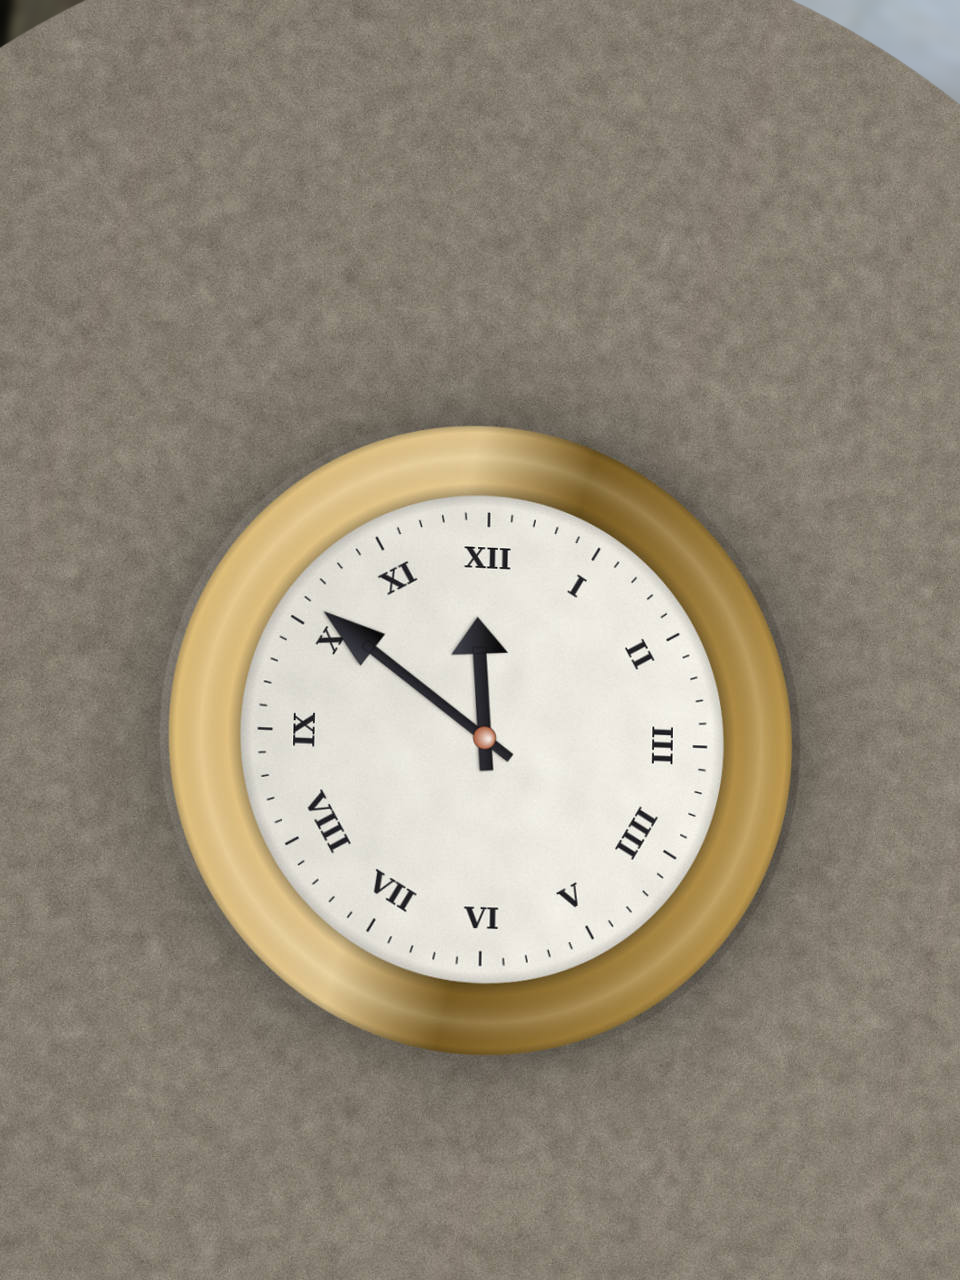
11.51
